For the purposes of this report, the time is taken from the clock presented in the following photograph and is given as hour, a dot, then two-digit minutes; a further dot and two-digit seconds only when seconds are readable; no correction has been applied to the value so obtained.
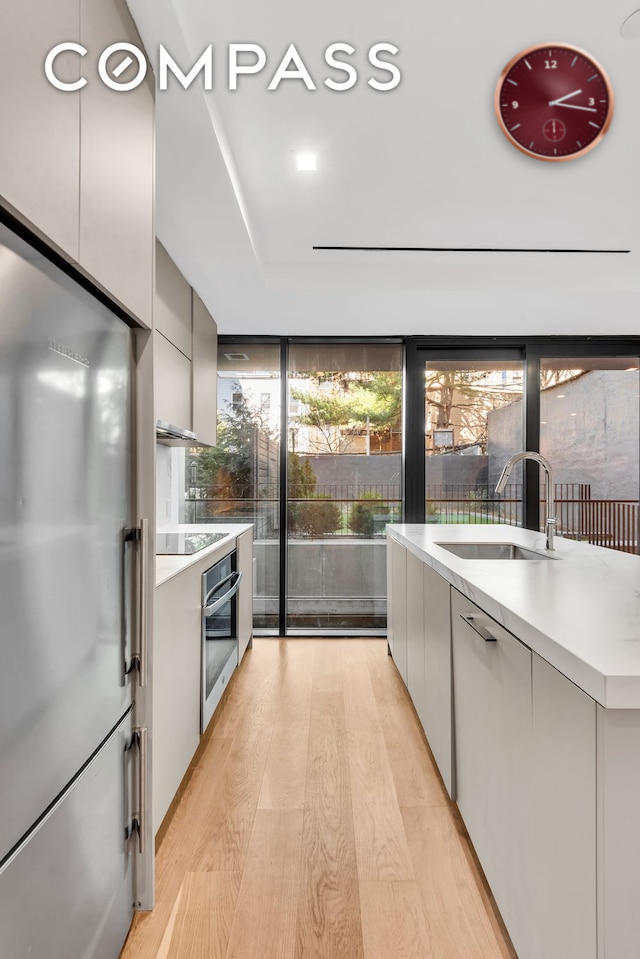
2.17
